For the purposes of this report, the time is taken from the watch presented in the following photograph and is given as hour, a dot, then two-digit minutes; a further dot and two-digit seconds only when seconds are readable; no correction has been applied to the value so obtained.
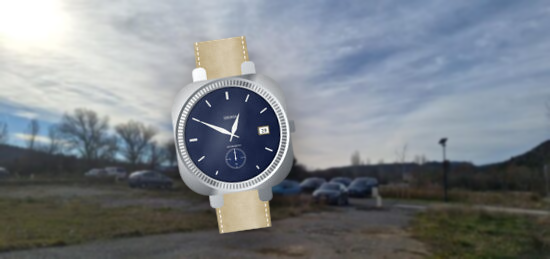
12.50
